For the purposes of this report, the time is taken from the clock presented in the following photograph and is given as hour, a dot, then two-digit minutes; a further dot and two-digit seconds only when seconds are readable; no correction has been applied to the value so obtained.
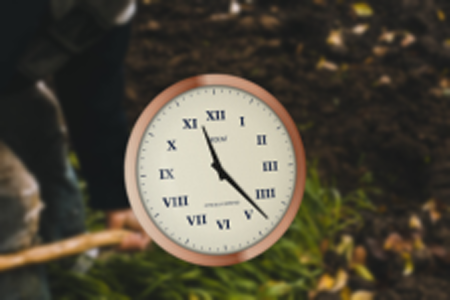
11.23
